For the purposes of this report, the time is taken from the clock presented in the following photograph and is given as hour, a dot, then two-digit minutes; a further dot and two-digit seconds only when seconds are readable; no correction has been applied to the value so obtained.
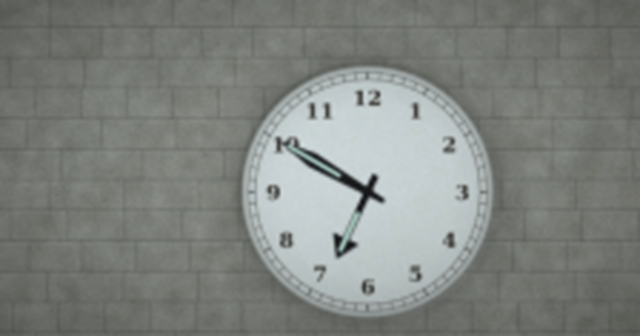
6.50
